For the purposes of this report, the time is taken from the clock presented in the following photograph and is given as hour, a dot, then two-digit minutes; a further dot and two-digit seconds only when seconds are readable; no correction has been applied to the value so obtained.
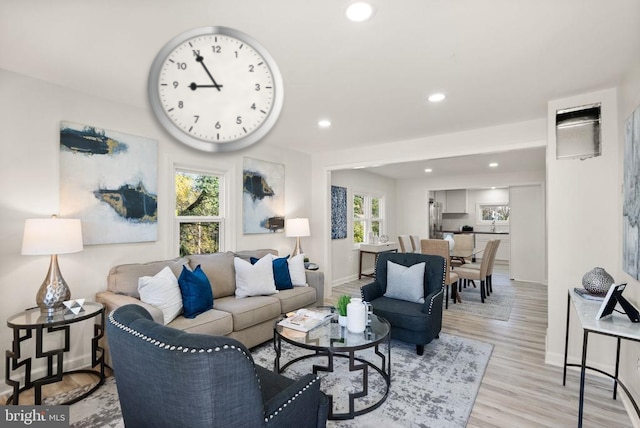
8.55
